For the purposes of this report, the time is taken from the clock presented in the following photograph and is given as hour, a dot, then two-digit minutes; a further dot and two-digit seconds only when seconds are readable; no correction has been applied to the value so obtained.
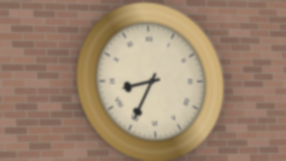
8.35
